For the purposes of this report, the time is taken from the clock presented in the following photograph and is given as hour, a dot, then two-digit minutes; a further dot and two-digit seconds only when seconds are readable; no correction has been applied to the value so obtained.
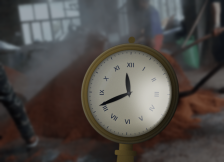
11.41
